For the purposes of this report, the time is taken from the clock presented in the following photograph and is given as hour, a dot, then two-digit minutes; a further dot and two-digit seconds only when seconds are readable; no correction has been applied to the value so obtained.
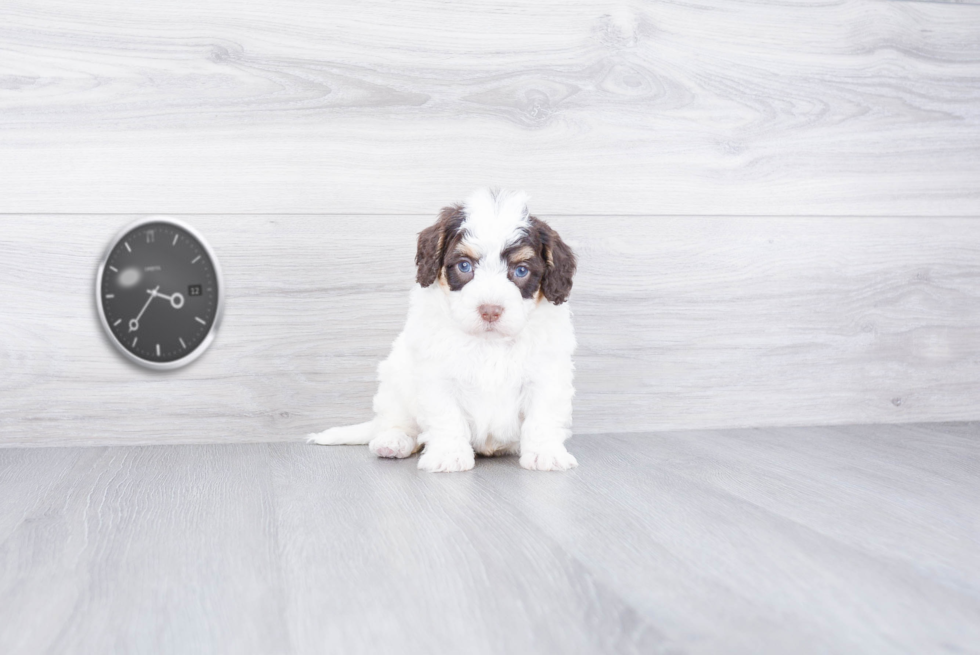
3.37
